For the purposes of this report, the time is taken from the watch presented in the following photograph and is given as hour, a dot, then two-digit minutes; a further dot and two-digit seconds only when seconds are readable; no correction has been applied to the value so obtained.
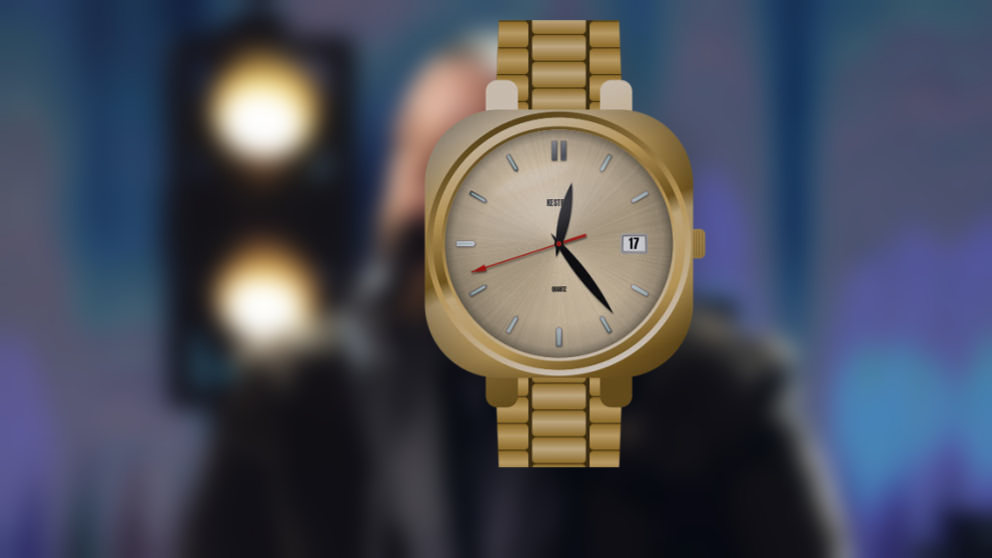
12.23.42
